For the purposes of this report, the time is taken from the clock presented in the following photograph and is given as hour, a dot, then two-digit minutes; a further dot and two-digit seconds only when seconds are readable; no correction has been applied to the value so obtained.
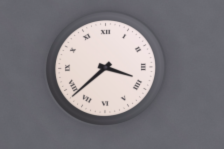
3.38
